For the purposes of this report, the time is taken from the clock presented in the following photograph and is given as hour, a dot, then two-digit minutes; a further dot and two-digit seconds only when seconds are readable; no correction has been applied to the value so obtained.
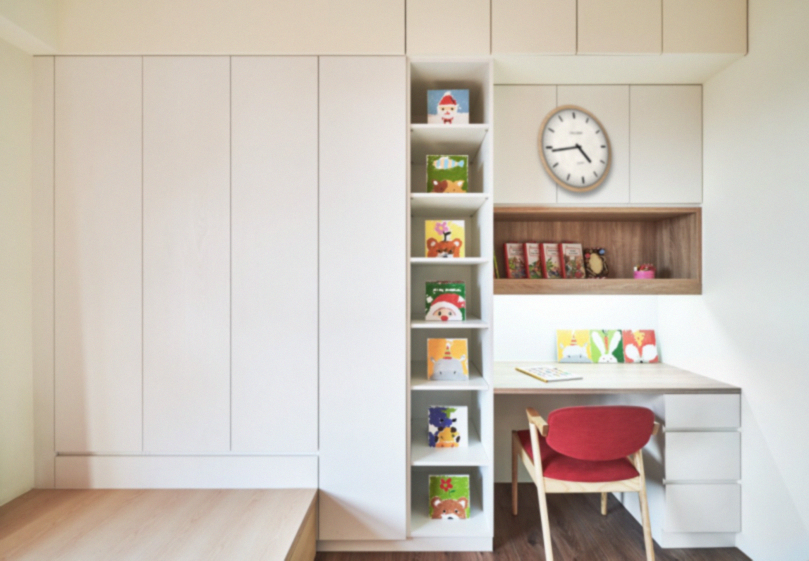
4.44
